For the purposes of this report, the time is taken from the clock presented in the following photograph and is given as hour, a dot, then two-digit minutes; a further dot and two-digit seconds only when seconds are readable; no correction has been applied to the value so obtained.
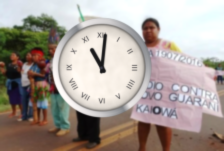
11.01
